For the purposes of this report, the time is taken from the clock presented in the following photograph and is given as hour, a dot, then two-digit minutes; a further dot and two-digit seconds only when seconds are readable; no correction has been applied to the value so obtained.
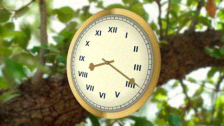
8.19
